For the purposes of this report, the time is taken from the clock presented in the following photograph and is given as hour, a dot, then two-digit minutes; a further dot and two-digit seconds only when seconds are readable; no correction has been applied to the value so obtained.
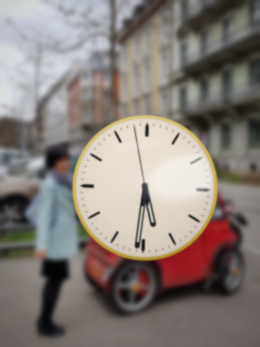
5.30.58
